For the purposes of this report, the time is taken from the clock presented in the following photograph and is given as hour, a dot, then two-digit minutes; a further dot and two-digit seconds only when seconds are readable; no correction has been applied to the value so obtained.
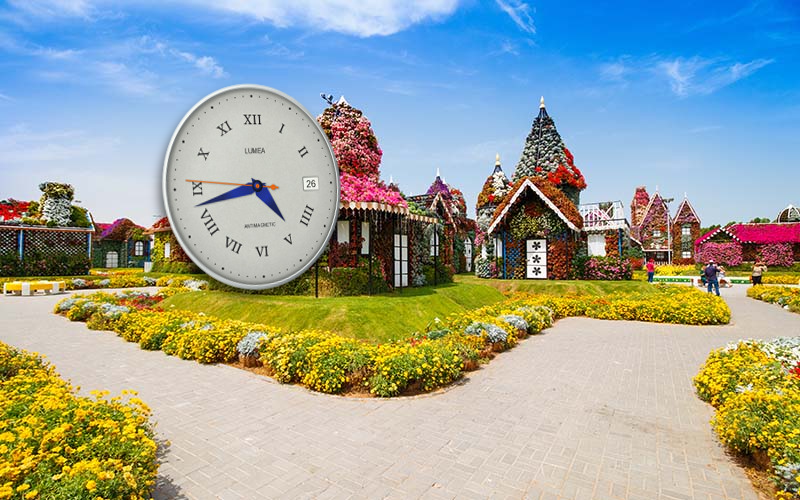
4.42.46
